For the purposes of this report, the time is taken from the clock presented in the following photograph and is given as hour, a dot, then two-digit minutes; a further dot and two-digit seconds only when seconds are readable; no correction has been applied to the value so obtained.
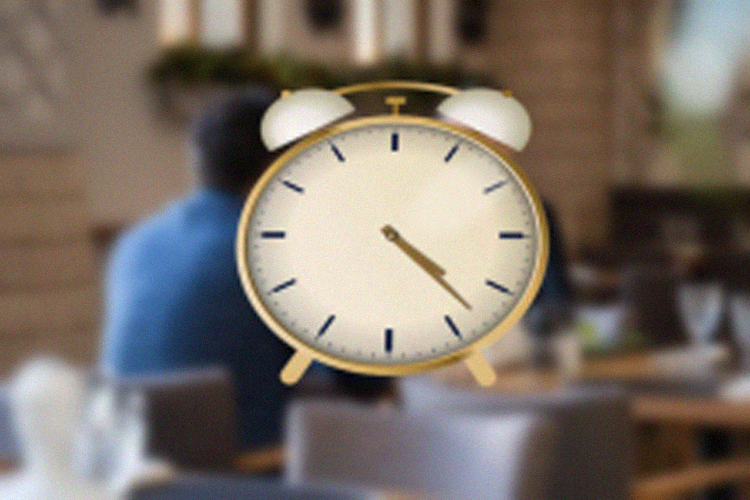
4.23
